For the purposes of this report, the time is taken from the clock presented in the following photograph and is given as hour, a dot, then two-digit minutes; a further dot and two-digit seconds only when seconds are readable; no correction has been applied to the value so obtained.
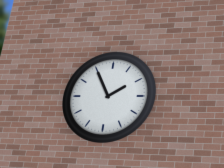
1.55
